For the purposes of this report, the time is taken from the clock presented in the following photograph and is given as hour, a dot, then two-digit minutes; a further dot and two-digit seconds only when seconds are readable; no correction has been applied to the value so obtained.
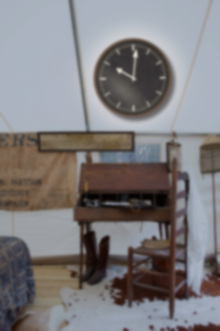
10.01
